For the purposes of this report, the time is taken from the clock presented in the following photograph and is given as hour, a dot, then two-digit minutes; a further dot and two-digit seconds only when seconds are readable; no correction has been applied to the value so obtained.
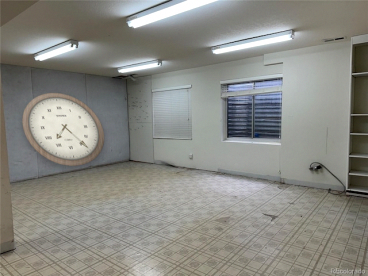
7.24
